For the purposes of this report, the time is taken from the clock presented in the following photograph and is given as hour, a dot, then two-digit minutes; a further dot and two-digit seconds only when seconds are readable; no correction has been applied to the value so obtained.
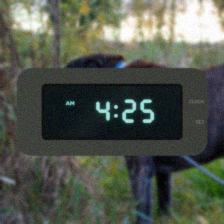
4.25
